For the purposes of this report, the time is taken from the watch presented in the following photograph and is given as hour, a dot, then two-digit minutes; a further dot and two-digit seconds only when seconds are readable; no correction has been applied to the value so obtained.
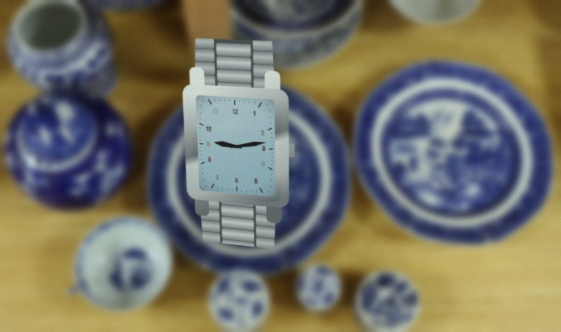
9.13
